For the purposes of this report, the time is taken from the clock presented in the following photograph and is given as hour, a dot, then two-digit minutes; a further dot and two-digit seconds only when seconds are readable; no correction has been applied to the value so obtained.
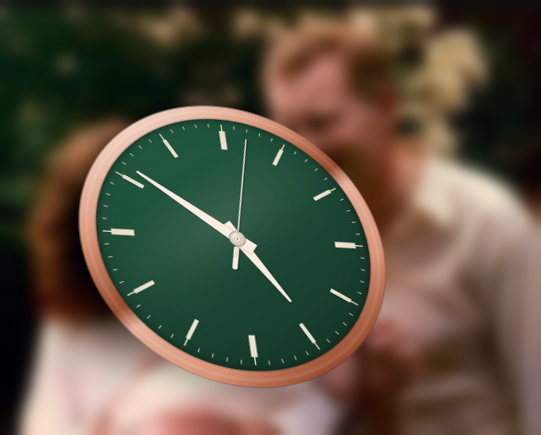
4.51.02
